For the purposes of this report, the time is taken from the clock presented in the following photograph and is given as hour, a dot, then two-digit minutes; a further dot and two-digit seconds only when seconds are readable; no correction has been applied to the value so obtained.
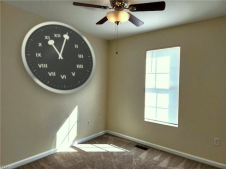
11.04
